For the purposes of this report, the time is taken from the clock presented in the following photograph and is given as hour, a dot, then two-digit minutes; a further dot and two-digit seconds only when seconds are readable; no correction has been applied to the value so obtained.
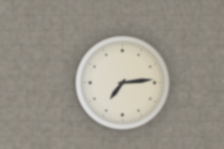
7.14
